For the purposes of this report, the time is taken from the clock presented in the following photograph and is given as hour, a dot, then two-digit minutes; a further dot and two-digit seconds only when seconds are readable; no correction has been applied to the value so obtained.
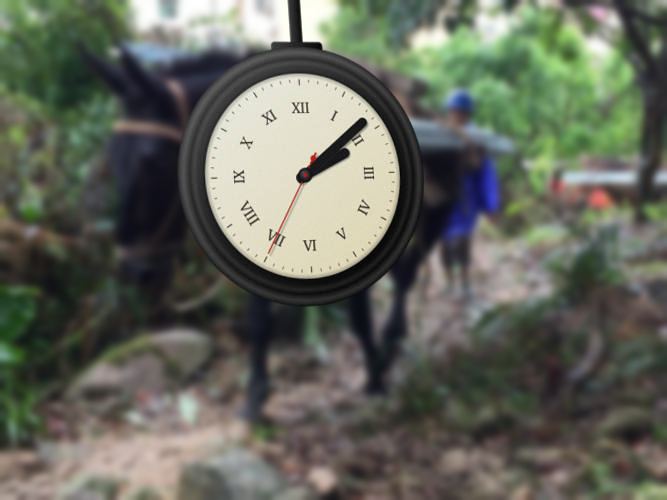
2.08.35
